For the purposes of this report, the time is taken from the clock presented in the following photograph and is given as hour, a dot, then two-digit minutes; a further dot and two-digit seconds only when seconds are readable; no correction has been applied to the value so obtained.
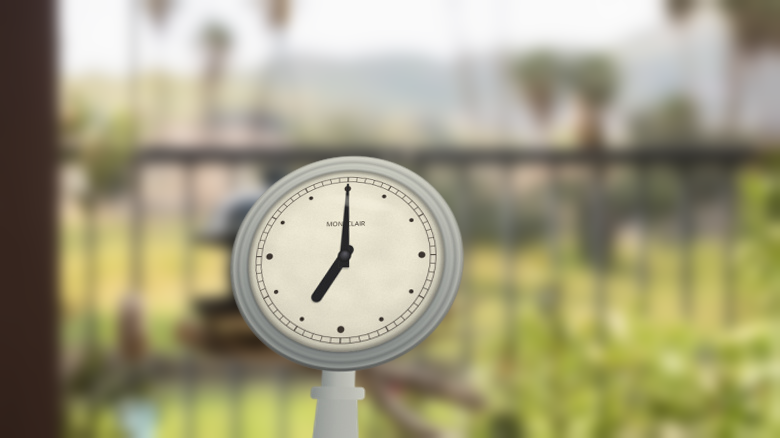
7.00
